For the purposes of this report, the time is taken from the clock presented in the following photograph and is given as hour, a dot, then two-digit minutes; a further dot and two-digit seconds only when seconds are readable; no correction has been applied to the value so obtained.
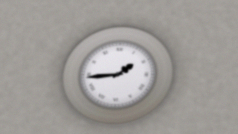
1.44
